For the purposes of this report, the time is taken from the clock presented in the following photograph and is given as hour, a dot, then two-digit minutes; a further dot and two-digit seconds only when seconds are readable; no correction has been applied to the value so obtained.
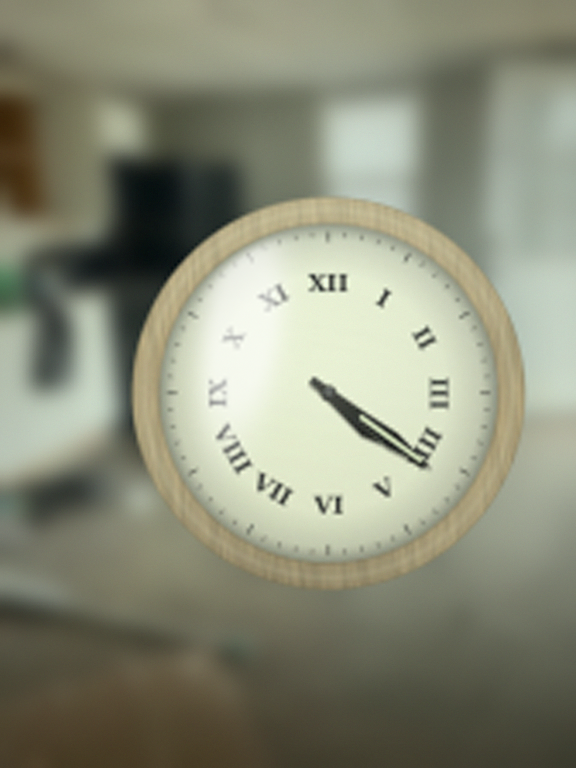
4.21
